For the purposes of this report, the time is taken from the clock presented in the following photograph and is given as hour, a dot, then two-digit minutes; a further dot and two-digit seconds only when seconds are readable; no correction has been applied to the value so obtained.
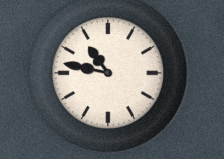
10.47
